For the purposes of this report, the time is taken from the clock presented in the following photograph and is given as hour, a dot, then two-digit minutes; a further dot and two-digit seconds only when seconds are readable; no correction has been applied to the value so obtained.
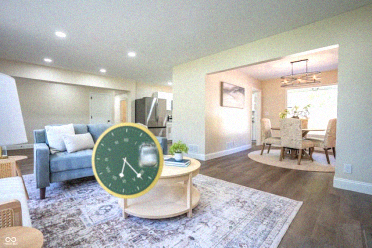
6.22
